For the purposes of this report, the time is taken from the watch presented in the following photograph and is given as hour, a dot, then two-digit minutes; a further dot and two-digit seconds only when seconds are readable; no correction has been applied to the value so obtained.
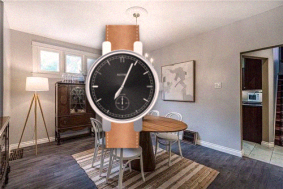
7.04
